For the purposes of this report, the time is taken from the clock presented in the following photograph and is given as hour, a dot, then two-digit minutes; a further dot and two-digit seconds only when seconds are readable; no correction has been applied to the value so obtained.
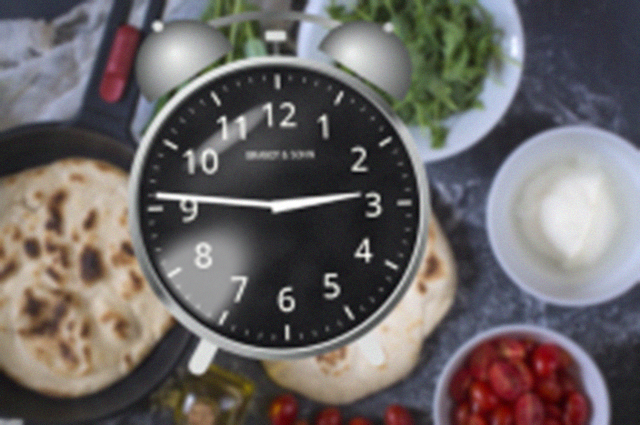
2.46
